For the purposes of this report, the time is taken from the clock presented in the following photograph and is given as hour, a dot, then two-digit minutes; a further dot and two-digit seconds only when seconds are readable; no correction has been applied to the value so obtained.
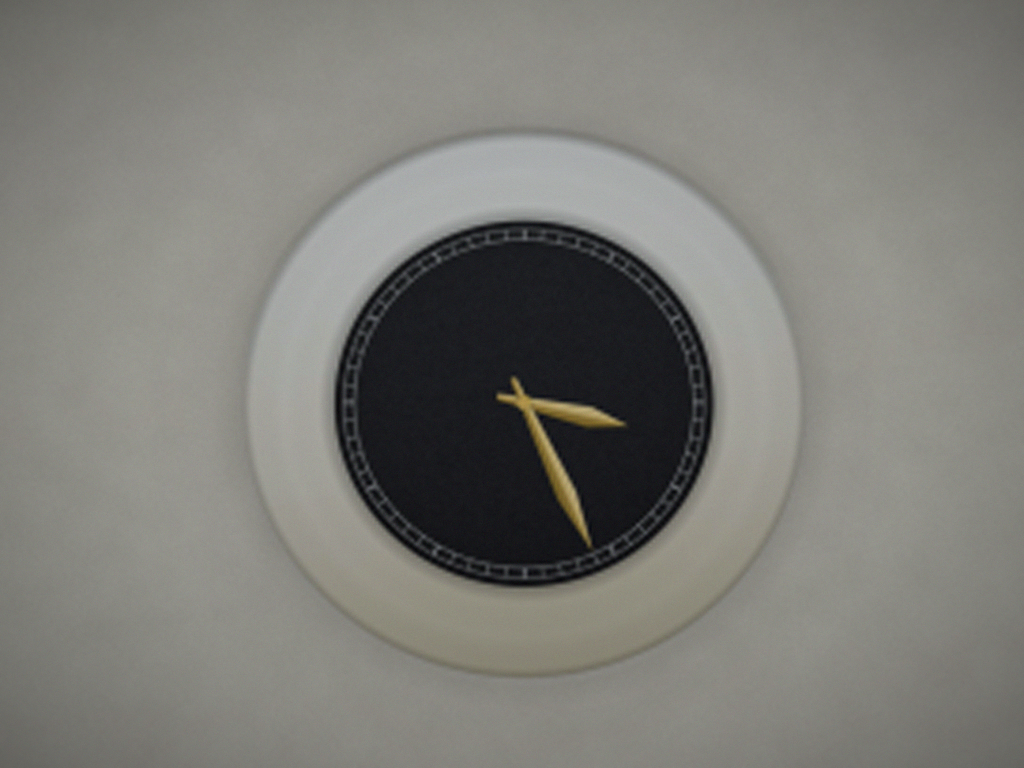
3.26
